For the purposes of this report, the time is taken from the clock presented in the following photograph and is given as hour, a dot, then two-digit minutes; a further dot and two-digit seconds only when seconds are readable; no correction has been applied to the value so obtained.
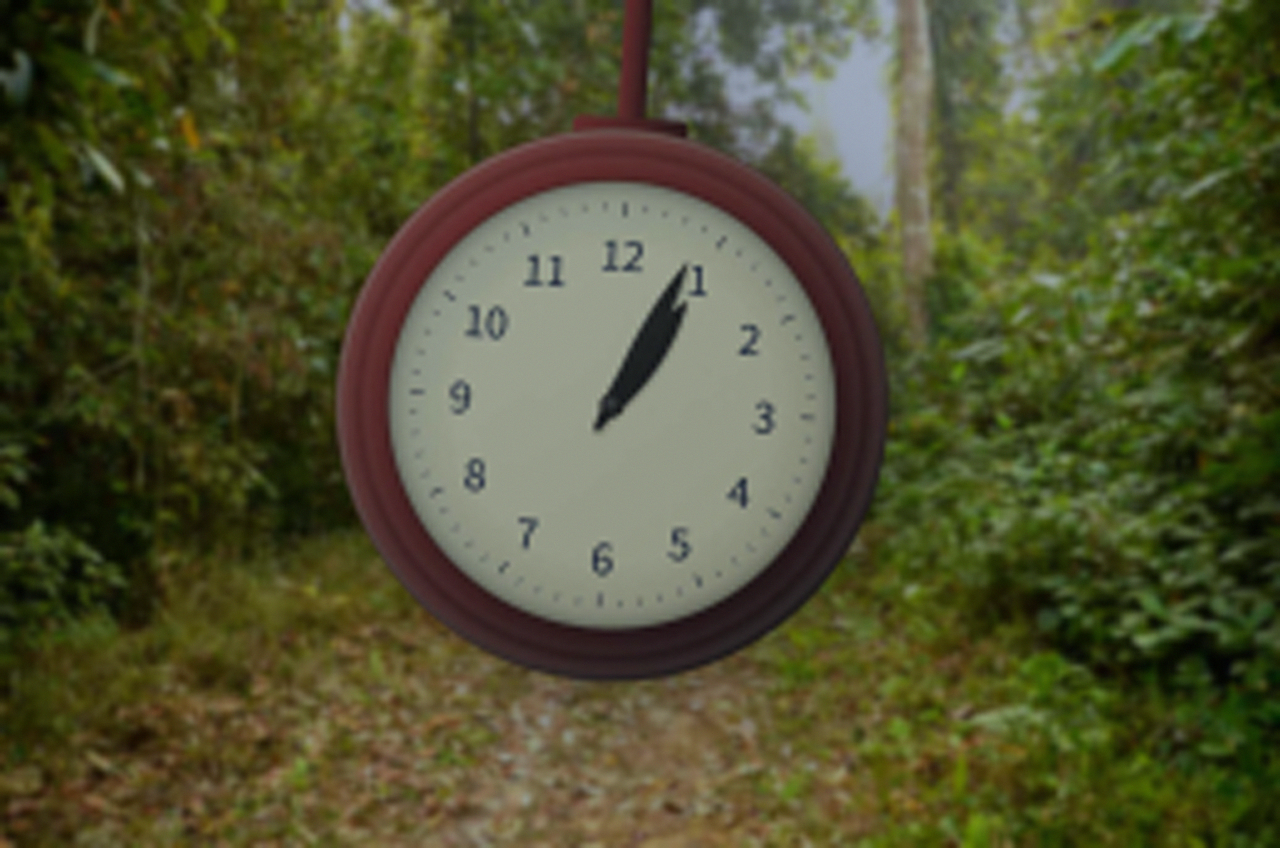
1.04
